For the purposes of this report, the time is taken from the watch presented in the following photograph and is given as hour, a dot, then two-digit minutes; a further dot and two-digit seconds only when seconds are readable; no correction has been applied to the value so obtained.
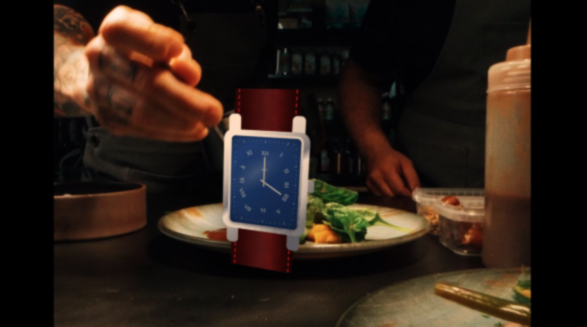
4.00
